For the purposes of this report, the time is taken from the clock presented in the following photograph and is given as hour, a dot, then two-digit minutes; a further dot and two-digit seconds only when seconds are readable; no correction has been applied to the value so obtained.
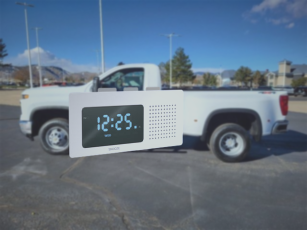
12.25
